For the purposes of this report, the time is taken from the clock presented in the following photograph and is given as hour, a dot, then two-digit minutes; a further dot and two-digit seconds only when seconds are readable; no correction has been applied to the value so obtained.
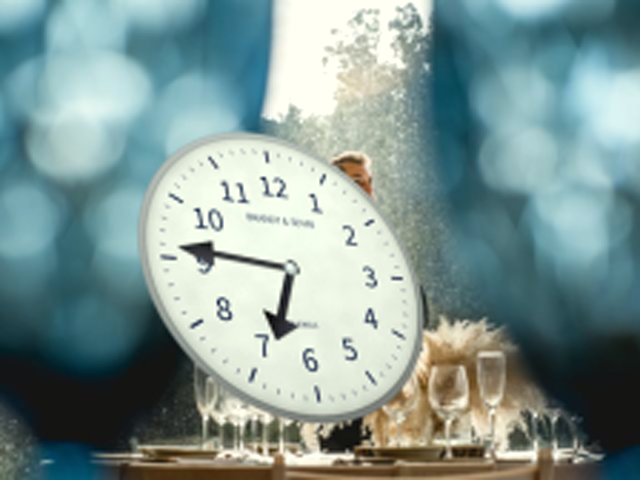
6.46
